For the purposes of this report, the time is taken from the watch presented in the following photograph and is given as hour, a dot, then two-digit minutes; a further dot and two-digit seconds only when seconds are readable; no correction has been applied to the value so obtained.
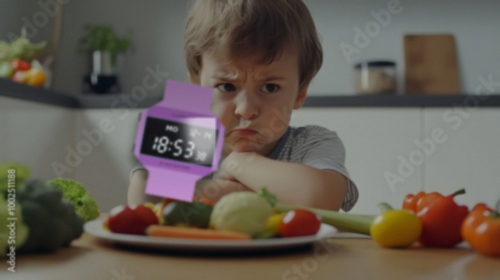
18.53
